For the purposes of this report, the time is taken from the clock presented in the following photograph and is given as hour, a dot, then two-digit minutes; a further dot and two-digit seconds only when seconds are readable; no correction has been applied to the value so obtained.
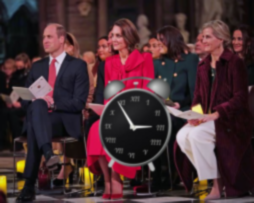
2.54
